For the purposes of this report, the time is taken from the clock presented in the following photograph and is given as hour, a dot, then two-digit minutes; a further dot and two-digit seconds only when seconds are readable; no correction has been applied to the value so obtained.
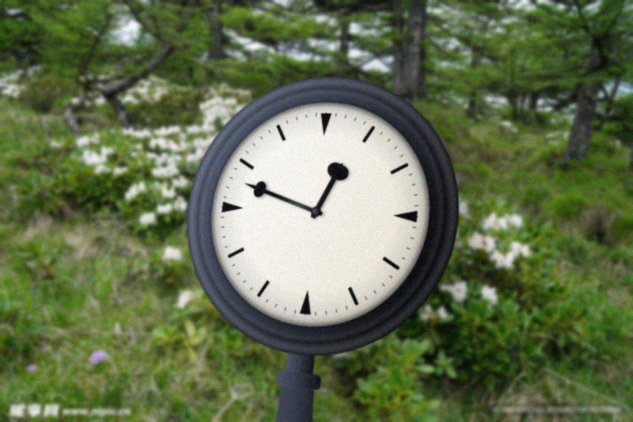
12.48
